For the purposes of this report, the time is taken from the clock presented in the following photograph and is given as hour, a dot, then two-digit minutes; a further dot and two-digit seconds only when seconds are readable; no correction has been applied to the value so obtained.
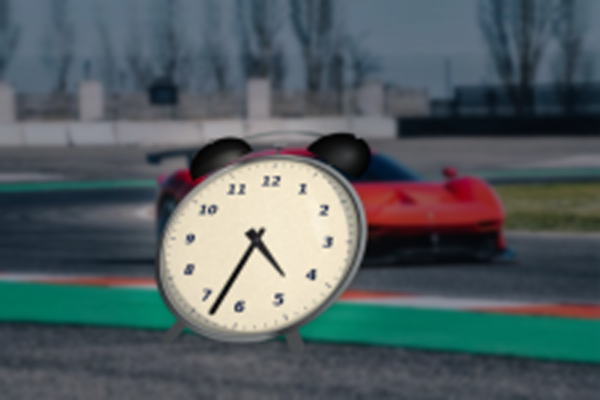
4.33
